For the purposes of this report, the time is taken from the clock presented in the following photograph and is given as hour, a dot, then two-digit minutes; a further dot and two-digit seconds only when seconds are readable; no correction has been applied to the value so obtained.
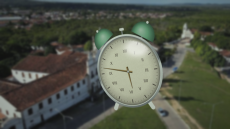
5.47
